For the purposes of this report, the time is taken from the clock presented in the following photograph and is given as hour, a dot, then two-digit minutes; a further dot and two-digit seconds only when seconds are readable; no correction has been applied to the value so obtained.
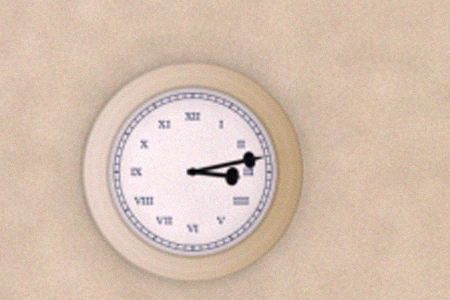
3.13
